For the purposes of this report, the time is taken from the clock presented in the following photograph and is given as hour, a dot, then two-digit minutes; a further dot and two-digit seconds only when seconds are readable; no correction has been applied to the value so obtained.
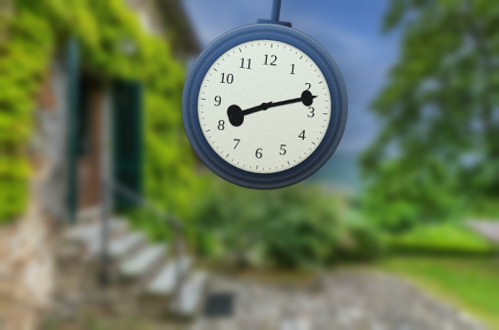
8.12
